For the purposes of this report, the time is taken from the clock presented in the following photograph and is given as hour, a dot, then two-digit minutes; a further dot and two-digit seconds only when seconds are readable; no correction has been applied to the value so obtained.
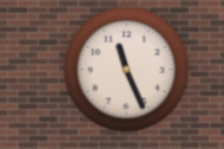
11.26
